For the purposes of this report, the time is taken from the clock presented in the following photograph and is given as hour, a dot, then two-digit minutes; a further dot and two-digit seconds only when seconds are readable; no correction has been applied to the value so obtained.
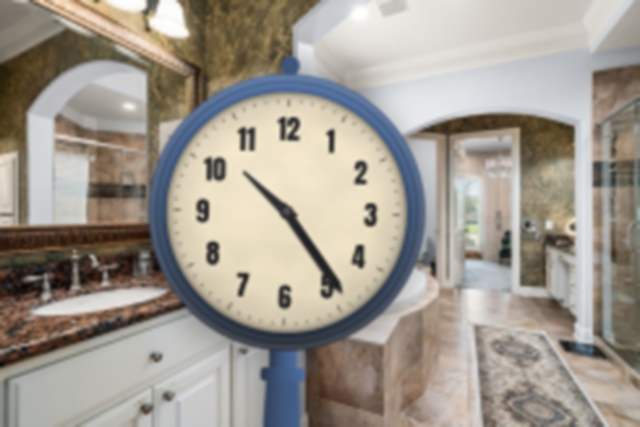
10.24
